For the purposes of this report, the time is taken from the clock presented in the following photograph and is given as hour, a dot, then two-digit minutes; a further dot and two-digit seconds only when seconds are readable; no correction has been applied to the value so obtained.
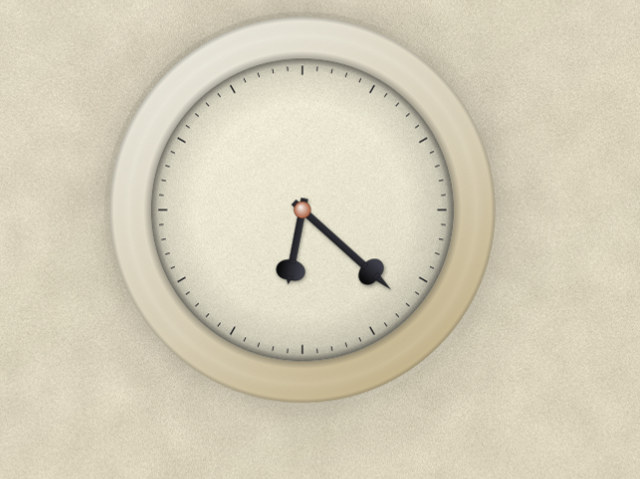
6.22
